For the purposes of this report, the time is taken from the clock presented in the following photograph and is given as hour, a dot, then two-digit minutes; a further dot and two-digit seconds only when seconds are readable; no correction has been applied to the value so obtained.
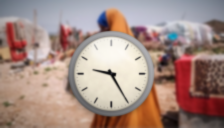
9.25
